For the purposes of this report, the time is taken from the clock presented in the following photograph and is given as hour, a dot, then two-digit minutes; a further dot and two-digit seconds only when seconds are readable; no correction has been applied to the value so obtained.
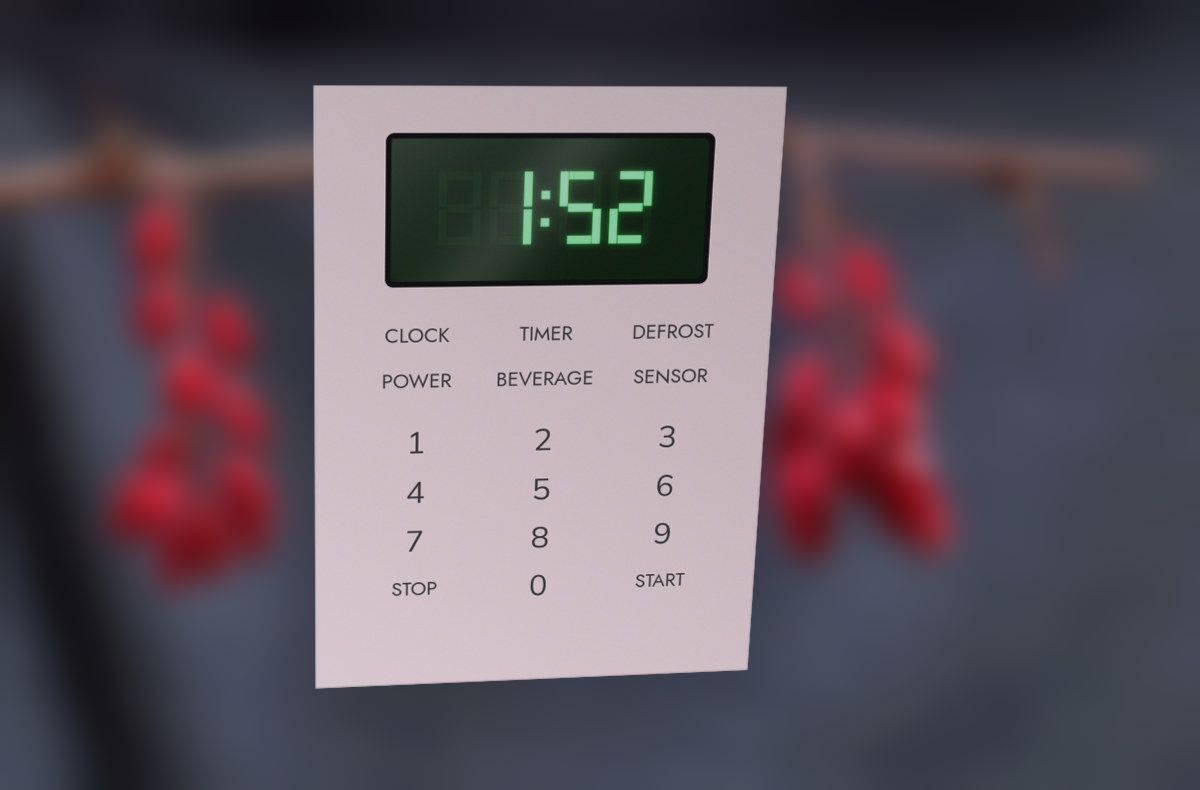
1.52
